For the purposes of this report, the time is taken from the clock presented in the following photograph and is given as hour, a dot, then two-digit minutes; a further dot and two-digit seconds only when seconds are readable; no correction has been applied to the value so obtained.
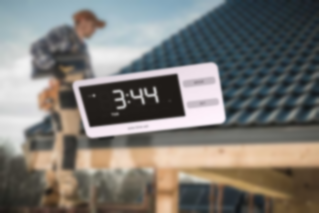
3.44
